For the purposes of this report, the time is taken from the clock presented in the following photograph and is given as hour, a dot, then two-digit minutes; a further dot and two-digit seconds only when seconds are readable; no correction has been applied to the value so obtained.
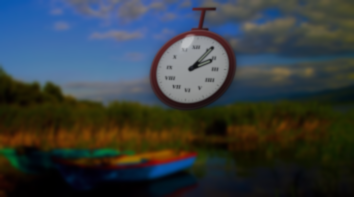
2.06
